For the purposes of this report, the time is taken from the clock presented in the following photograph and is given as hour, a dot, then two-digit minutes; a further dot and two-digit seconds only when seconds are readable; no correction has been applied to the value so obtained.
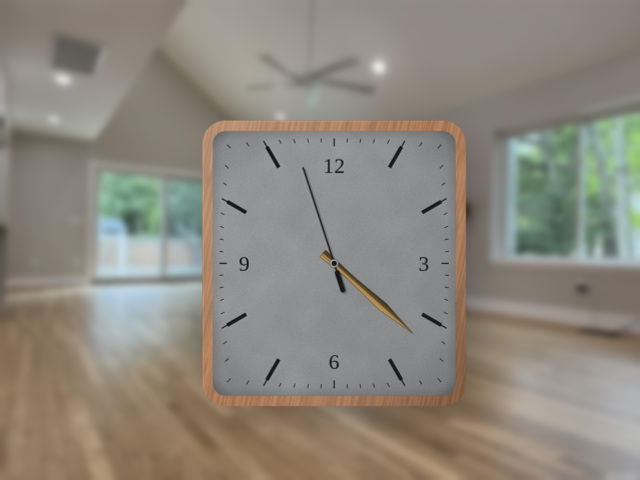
4.21.57
